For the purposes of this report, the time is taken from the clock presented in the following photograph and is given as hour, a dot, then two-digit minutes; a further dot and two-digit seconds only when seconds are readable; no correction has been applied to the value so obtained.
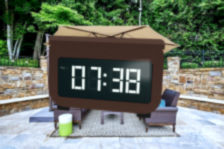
7.38
